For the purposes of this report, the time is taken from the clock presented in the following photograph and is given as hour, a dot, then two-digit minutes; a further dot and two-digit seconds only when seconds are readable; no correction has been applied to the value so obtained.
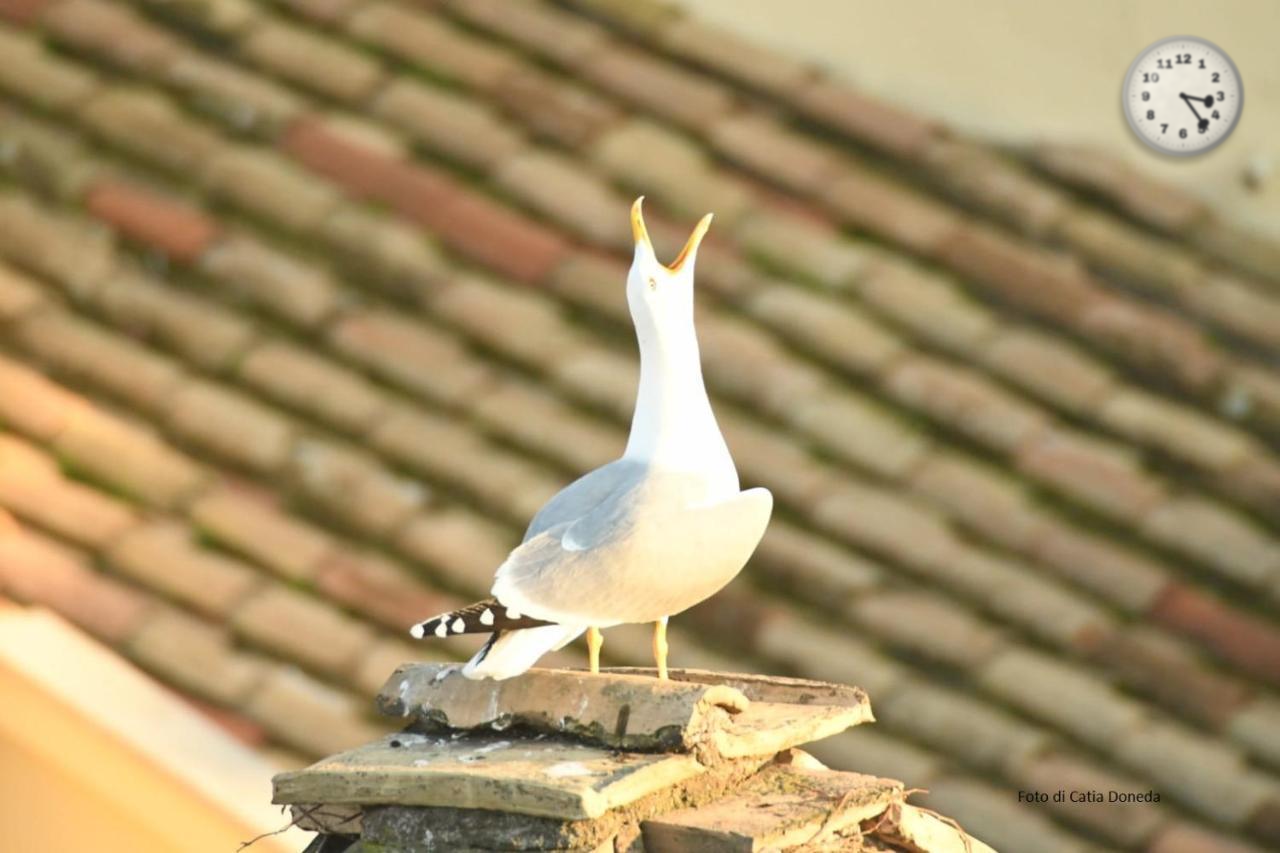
3.24
